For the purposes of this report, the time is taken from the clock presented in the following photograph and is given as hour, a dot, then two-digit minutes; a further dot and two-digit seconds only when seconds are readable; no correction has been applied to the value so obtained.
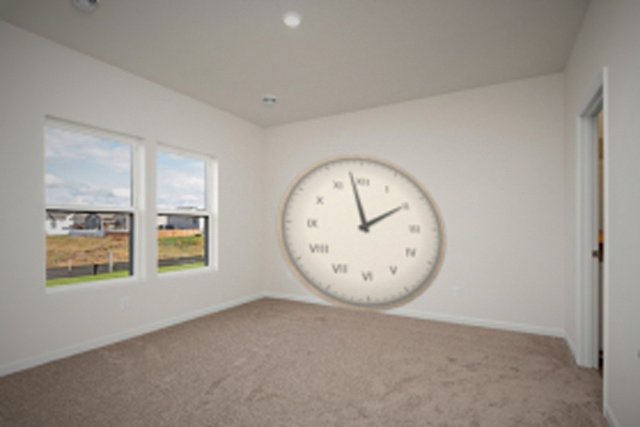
1.58
